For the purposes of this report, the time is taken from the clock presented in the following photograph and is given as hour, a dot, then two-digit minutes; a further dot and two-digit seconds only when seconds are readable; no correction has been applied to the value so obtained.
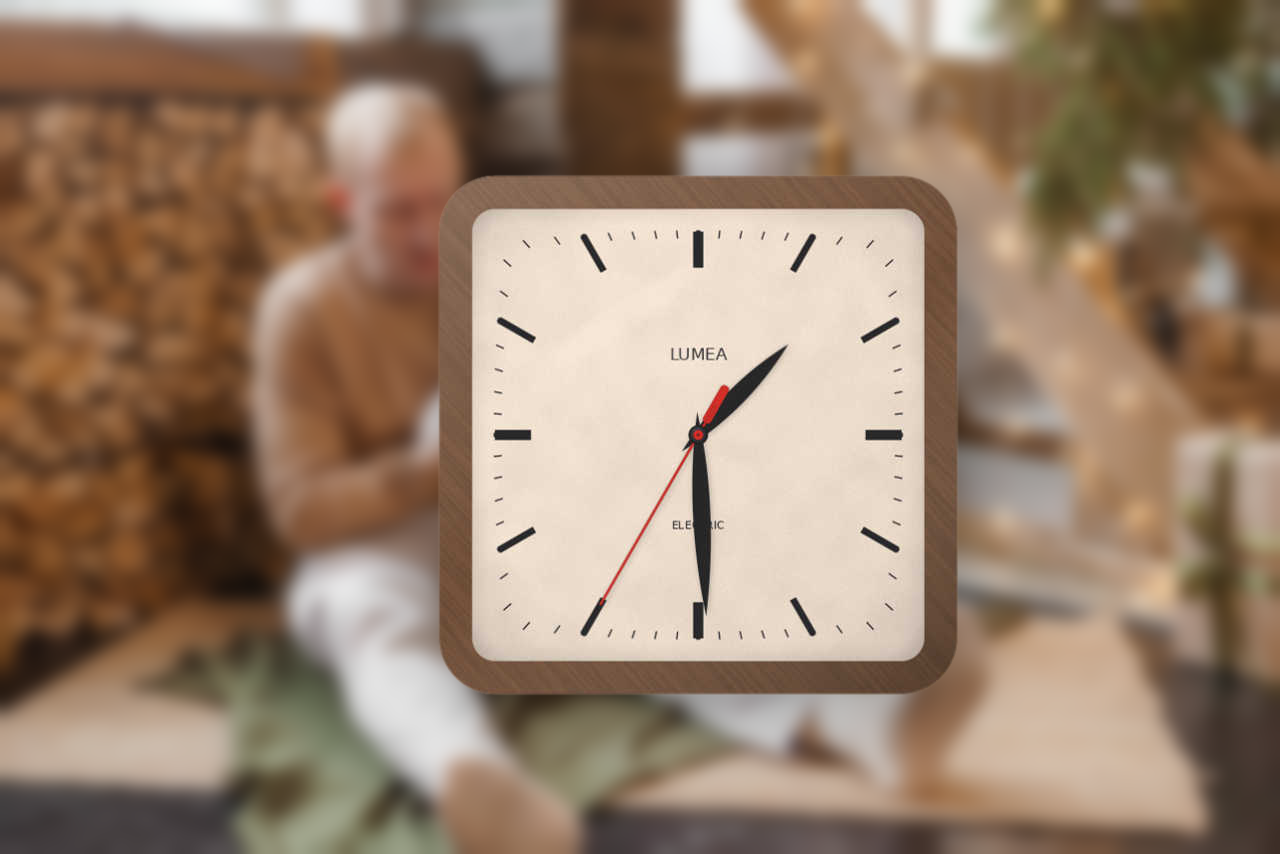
1.29.35
